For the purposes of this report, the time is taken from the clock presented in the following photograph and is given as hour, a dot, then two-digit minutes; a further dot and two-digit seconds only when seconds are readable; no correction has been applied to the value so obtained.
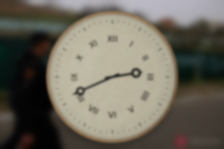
2.41
